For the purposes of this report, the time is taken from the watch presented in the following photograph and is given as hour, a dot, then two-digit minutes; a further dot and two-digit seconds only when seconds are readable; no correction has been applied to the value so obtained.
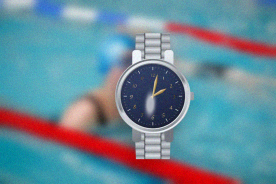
2.02
